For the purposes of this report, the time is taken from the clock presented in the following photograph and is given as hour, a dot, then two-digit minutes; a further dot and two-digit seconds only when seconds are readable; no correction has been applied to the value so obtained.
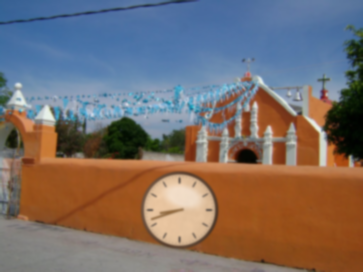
8.42
